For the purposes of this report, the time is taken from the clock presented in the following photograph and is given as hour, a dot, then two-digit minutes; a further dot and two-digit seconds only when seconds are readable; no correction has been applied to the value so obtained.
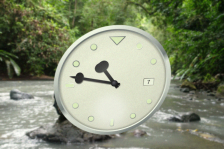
10.47
